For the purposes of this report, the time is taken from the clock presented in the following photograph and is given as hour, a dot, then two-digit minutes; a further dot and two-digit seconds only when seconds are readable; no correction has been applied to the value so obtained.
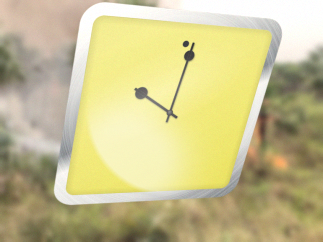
10.01
